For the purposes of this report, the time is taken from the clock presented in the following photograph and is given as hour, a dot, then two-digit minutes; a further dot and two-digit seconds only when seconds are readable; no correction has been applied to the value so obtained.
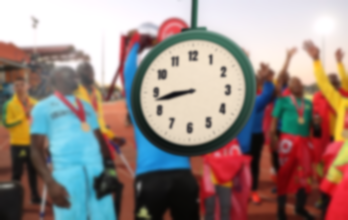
8.43
